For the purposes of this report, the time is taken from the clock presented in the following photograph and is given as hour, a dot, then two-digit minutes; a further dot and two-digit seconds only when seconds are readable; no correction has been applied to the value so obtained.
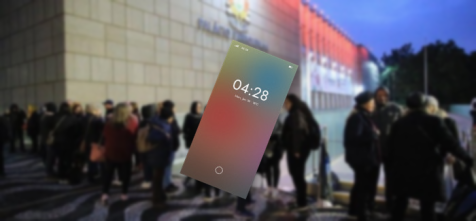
4.28
